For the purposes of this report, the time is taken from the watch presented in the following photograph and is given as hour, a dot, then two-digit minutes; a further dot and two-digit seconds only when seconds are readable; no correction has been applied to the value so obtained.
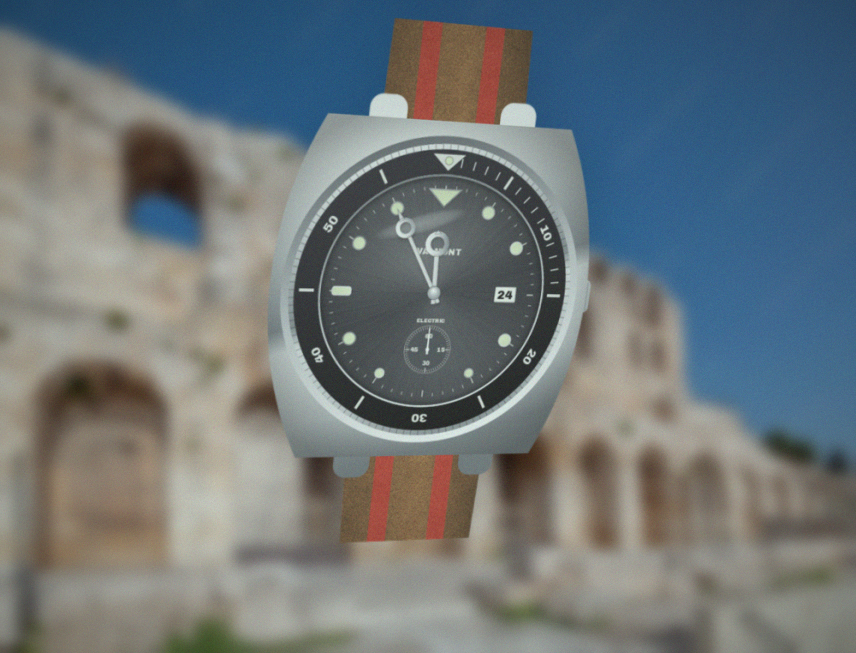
11.55
